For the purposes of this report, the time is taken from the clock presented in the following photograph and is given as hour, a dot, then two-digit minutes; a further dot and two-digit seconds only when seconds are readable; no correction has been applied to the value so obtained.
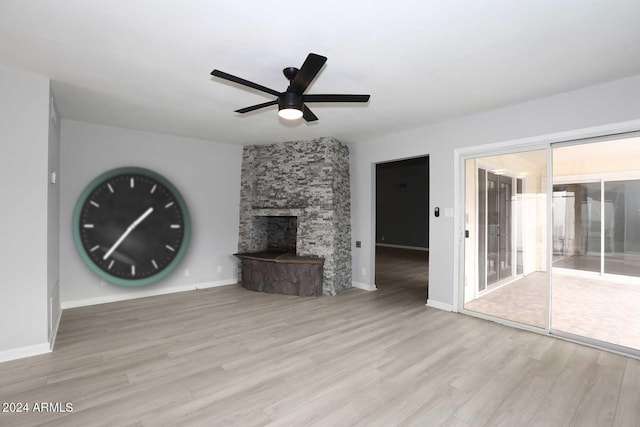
1.37
